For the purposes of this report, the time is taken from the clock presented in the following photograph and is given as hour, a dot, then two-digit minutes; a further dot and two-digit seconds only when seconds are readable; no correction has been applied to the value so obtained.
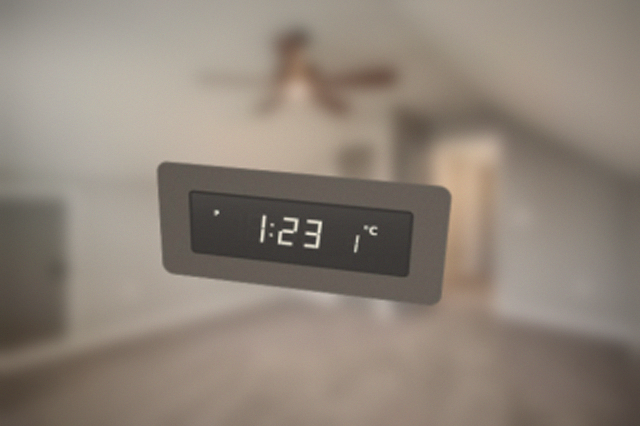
1.23
